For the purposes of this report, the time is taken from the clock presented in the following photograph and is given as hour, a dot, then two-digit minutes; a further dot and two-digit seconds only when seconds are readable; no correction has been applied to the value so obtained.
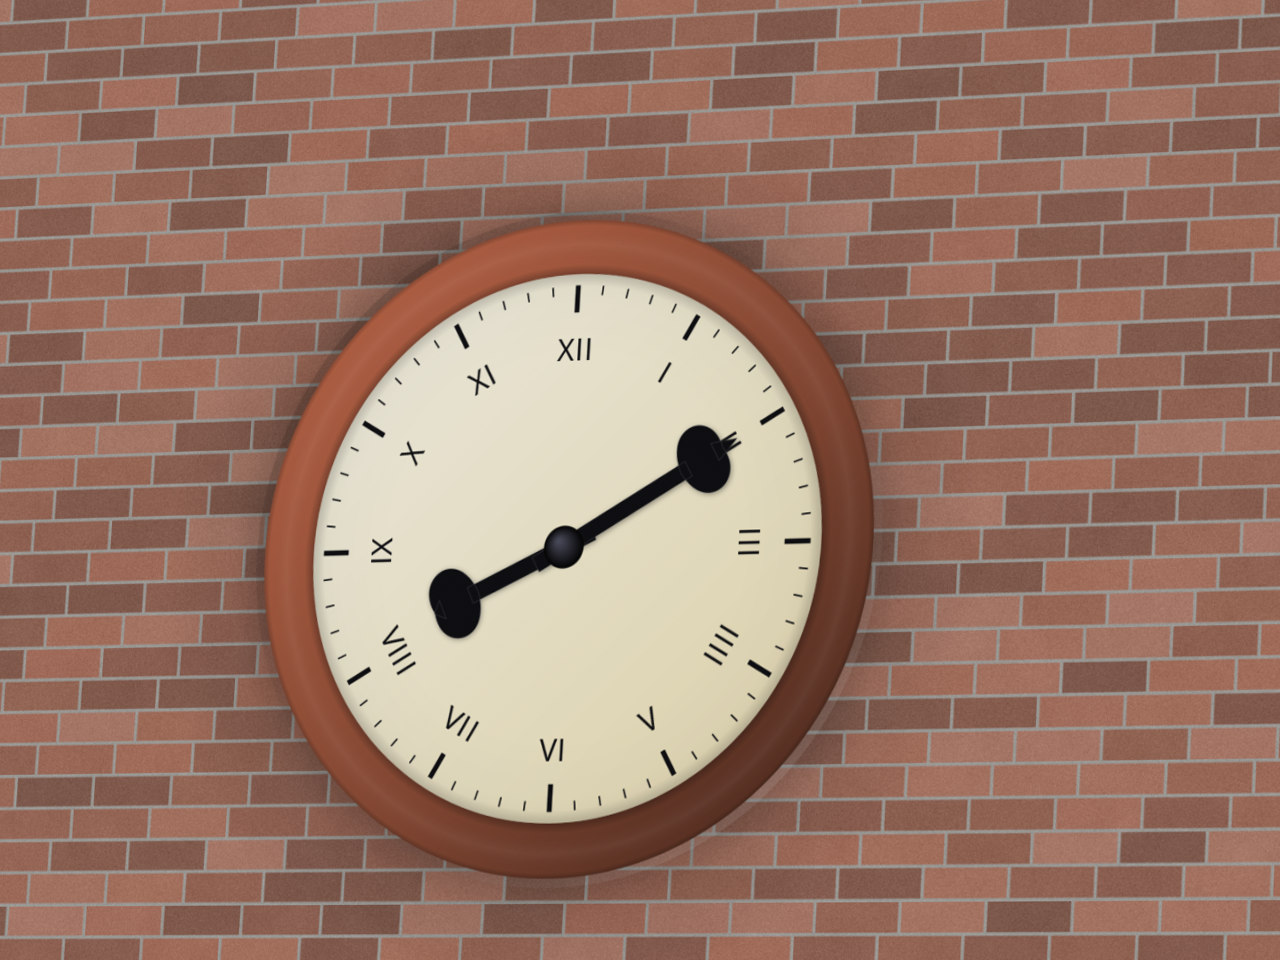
8.10
